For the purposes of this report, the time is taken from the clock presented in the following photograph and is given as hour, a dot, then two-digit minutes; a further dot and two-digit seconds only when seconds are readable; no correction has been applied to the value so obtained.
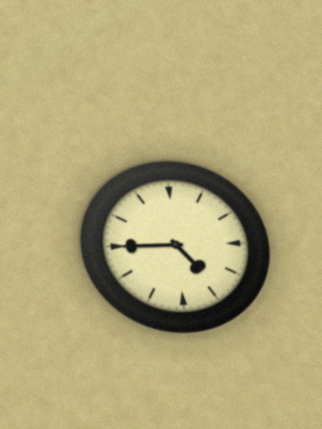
4.45
